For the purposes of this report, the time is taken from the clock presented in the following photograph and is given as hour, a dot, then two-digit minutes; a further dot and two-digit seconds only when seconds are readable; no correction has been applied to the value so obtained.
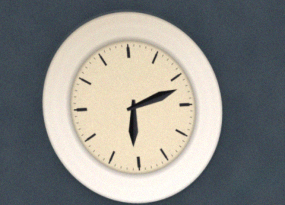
6.12
